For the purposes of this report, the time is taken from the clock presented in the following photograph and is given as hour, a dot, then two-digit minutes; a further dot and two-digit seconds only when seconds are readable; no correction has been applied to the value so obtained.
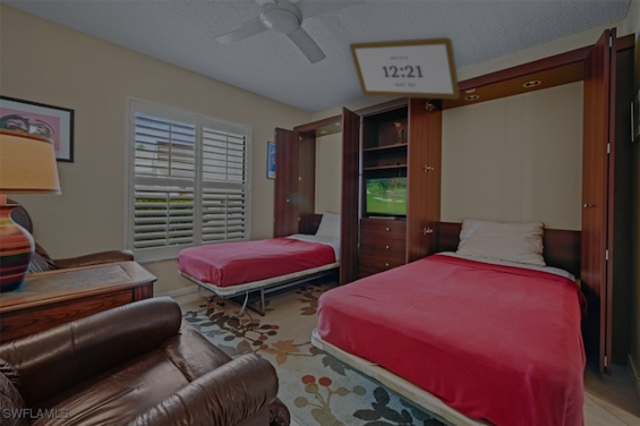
12.21
